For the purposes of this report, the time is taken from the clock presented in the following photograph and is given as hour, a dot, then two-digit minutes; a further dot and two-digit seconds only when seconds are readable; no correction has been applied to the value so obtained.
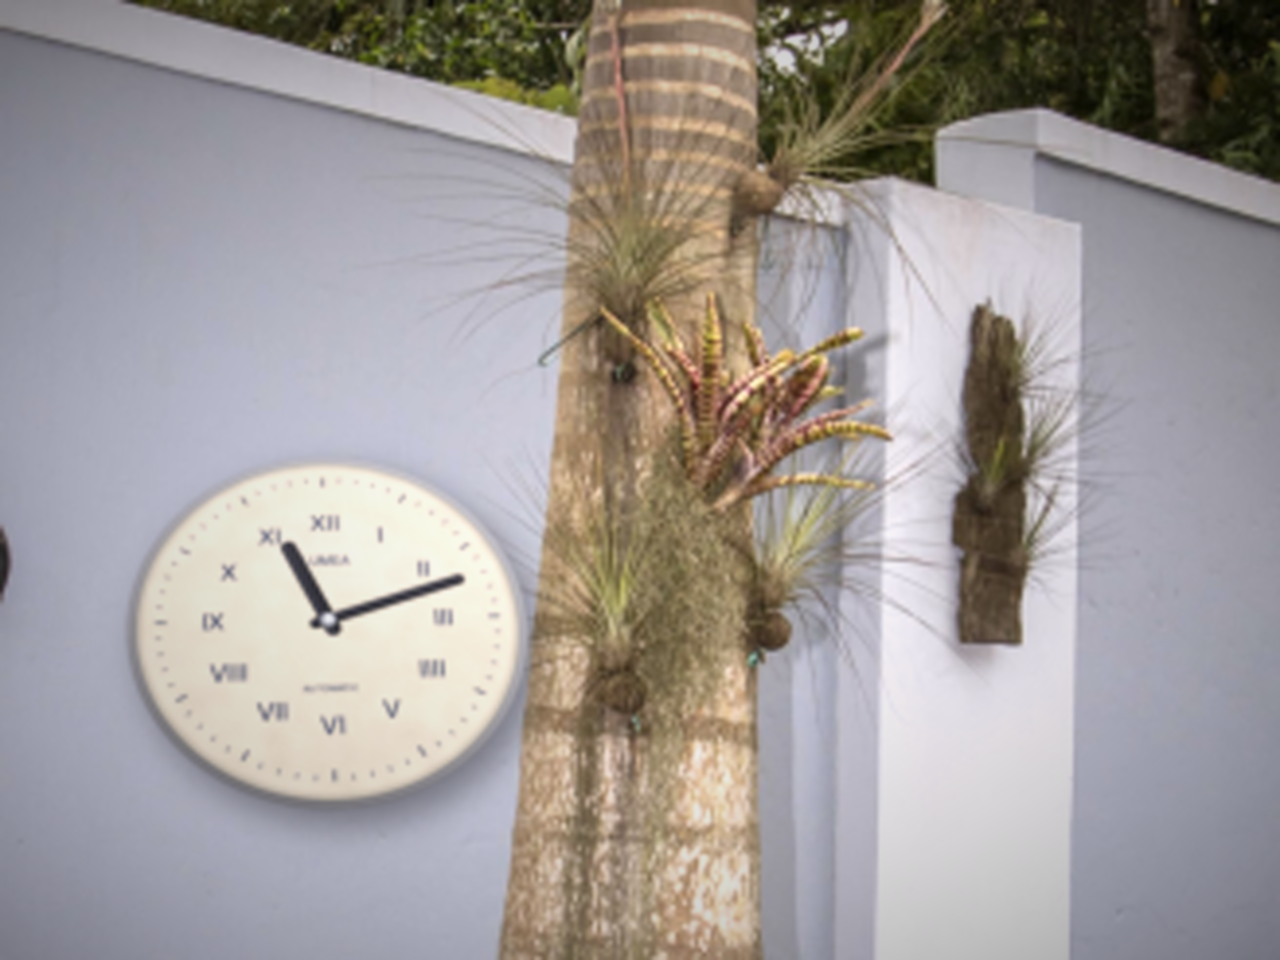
11.12
